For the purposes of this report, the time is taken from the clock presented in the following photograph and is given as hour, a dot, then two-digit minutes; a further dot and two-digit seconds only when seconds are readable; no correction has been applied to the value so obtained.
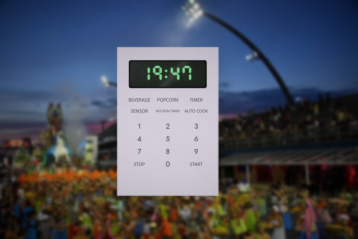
19.47
